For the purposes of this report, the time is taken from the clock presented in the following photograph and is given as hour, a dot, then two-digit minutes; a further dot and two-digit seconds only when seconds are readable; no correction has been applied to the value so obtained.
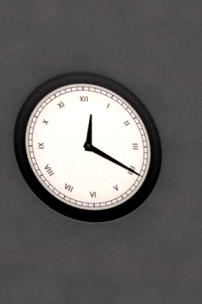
12.20
